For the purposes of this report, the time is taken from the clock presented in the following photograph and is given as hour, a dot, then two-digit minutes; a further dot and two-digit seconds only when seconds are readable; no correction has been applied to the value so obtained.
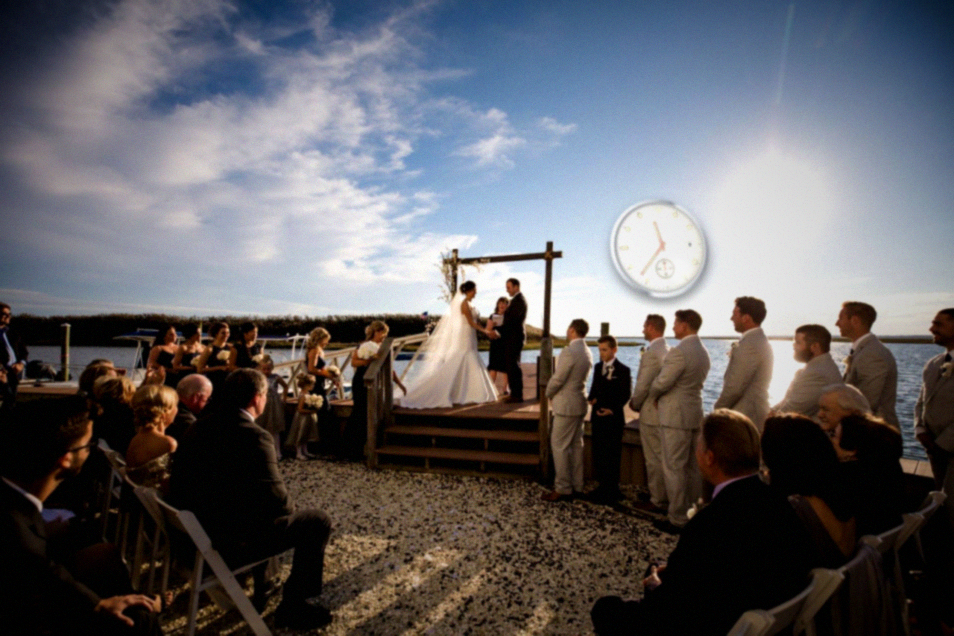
11.37
